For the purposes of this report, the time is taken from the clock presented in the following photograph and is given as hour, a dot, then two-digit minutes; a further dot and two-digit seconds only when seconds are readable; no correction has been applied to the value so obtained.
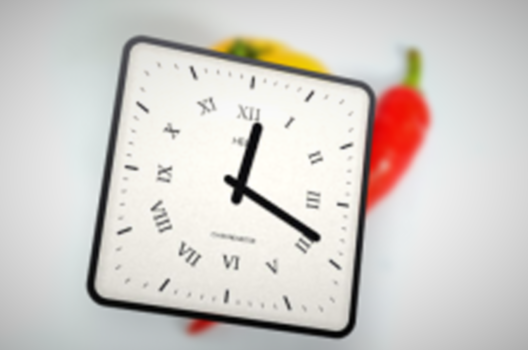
12.19
